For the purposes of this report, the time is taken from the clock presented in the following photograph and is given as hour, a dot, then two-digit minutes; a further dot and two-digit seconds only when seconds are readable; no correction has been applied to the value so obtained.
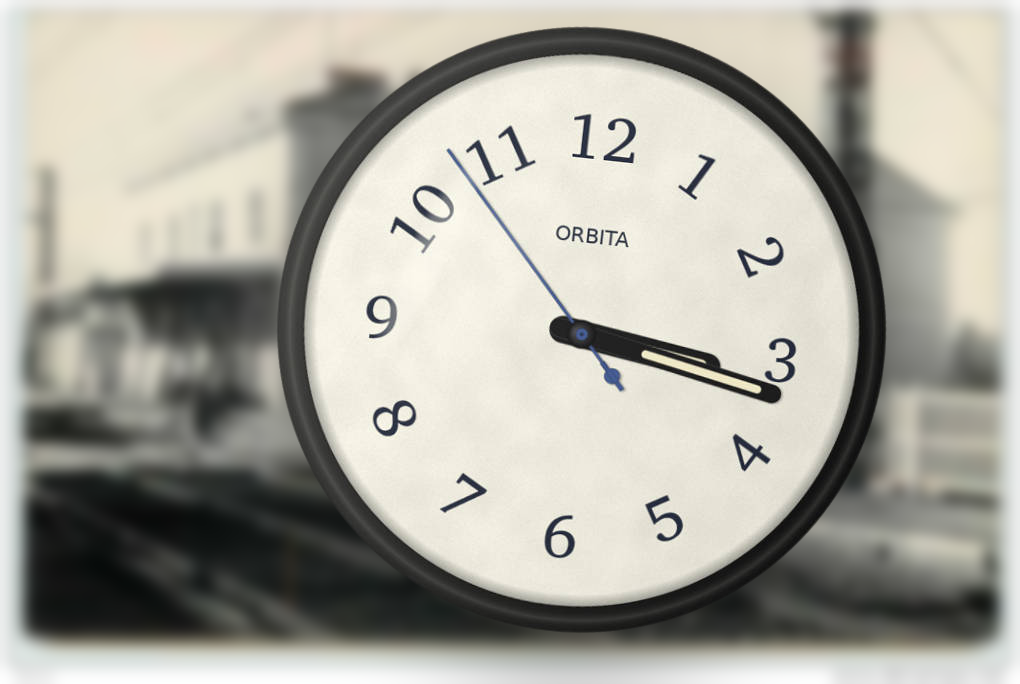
3.16.53
